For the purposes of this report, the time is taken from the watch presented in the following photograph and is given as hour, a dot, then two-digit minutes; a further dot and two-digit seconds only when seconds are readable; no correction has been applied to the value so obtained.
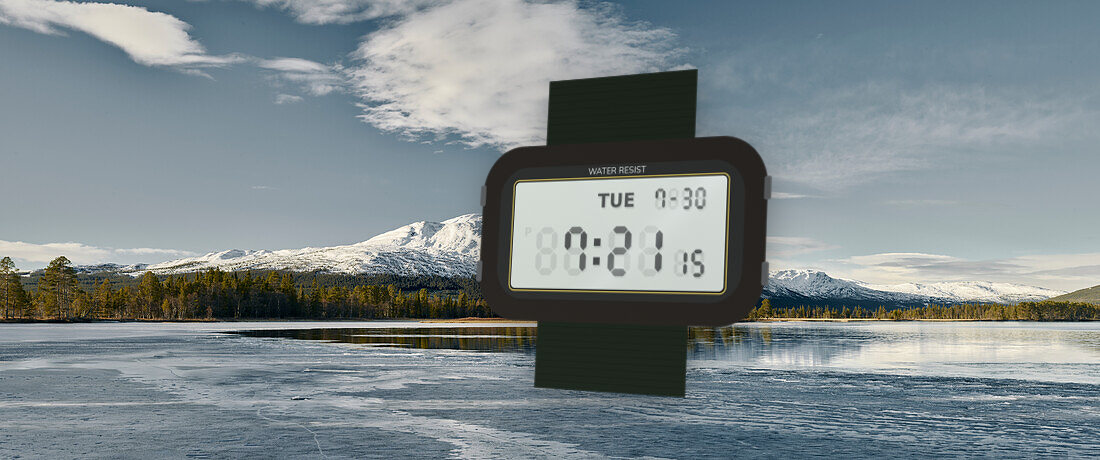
7.21.15
